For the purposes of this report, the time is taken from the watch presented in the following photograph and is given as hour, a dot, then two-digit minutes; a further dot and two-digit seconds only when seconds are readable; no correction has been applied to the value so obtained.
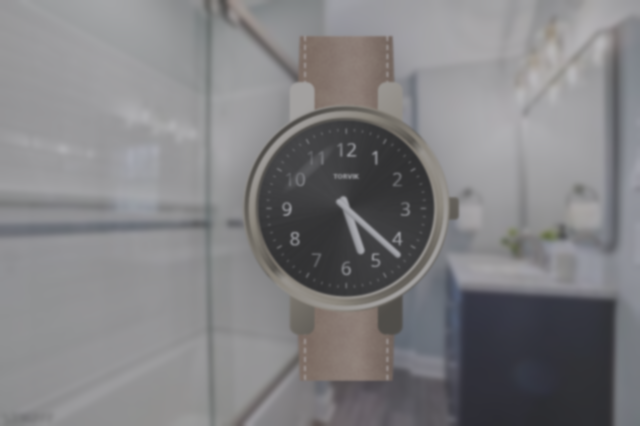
5.22
